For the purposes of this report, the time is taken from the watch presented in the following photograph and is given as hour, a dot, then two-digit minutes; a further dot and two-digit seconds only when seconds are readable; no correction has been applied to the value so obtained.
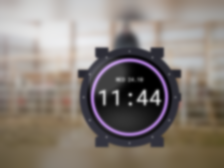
11.44
